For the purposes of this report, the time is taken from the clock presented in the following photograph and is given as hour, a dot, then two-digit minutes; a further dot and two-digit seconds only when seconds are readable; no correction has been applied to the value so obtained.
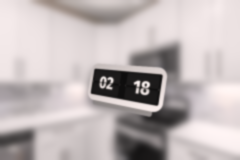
2.18
